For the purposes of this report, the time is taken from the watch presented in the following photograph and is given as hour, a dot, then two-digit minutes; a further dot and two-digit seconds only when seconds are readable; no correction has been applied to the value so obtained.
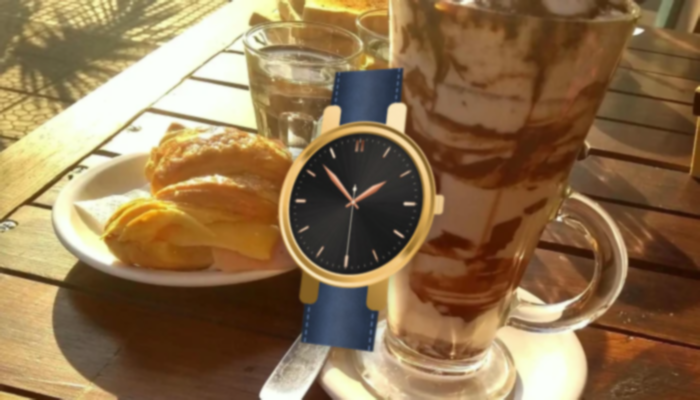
1.52.30
